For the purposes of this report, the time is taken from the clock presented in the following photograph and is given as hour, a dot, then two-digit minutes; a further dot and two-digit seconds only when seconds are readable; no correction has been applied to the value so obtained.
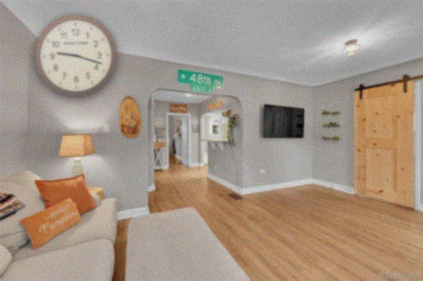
9.18
